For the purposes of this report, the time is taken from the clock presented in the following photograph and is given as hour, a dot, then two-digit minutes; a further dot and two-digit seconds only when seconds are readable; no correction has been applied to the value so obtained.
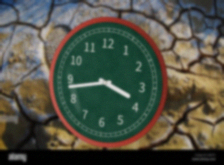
3.43
